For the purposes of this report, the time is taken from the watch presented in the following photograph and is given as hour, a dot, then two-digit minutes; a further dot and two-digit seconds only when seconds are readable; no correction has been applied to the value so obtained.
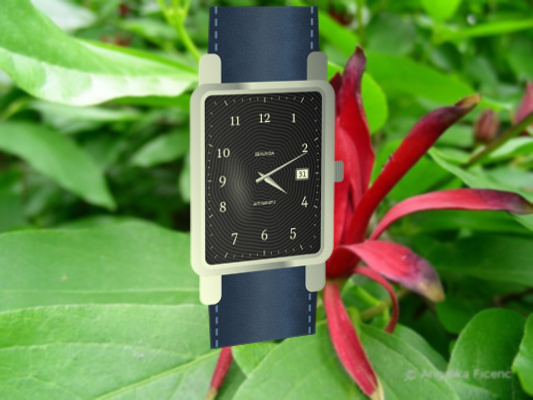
4.11
